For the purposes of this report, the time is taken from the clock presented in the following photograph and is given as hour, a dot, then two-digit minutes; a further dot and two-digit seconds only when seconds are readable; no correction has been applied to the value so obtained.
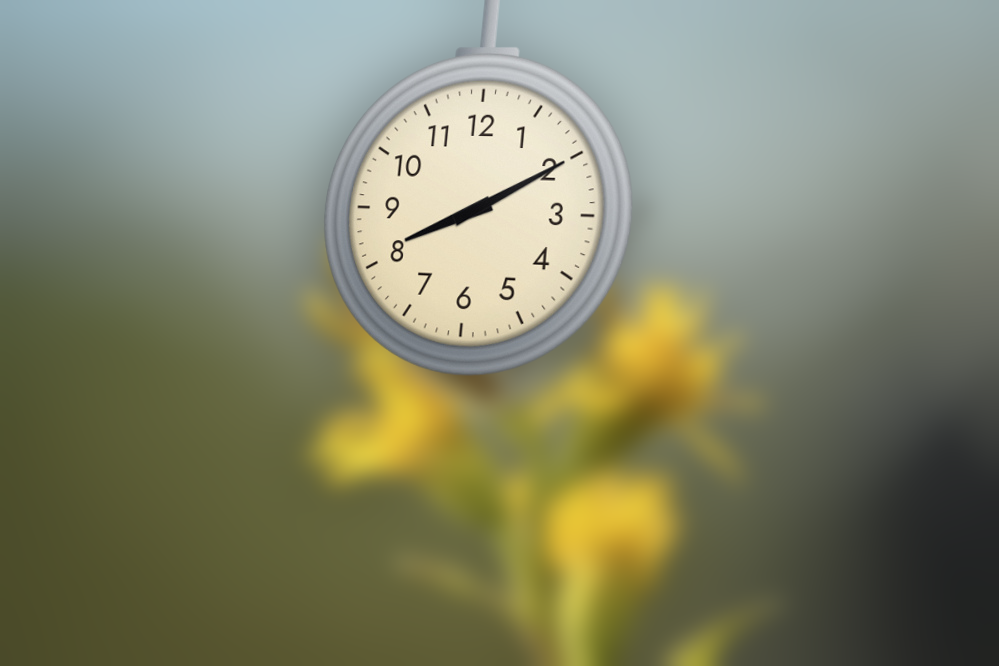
8.10
